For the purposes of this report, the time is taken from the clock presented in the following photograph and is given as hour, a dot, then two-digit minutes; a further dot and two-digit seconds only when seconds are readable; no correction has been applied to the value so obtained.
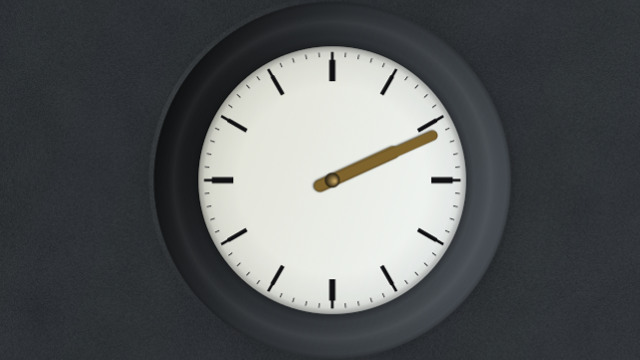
2.11
